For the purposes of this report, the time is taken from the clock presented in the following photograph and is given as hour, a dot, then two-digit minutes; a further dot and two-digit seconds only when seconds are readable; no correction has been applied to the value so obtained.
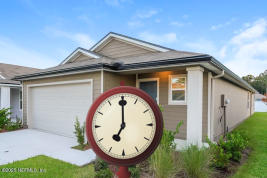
7.00
